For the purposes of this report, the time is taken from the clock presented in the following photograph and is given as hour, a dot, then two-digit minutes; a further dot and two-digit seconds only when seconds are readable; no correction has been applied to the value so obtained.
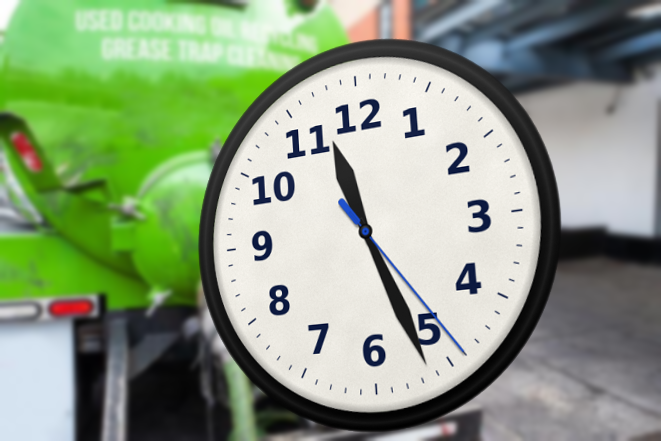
11.26.24
